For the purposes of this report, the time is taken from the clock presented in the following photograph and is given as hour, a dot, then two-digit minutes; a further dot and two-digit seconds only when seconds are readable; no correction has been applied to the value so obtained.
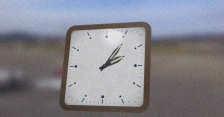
2.06
